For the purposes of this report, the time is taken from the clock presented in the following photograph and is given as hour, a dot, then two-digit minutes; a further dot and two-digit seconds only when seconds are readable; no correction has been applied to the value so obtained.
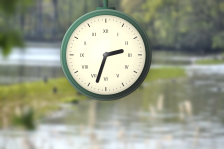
2.33
